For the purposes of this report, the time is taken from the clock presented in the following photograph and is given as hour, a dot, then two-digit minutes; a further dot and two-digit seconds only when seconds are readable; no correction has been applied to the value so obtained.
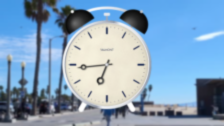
6.44
